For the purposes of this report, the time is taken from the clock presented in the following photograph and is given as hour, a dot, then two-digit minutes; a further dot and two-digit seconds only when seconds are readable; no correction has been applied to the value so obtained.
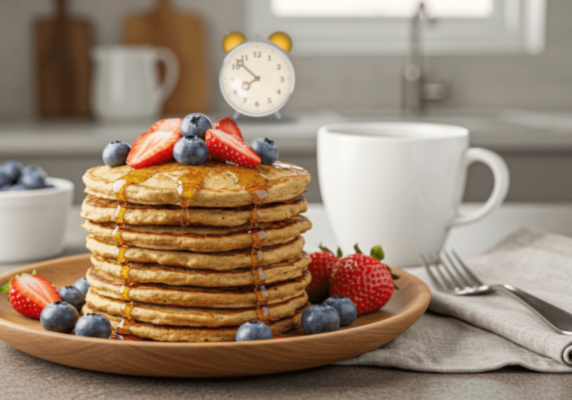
7.52
